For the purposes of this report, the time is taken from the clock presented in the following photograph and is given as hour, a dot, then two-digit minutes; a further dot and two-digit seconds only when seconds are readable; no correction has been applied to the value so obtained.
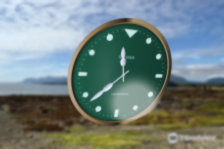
11.38
